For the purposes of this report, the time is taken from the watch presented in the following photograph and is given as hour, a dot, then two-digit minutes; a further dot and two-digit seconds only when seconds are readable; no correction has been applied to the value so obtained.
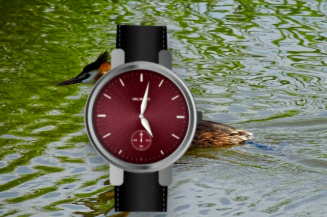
5.02
